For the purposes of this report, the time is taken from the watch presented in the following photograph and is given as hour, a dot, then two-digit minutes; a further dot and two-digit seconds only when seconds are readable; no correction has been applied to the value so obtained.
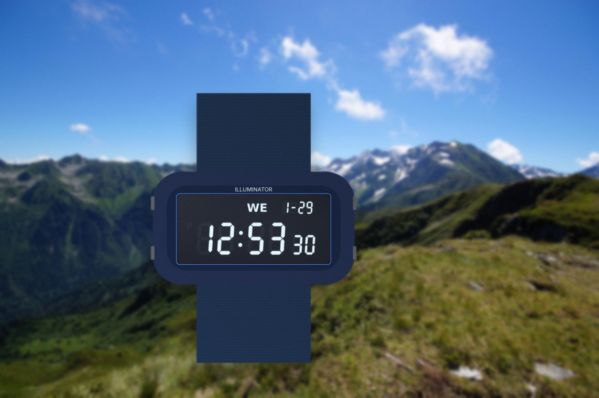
12.53.30
